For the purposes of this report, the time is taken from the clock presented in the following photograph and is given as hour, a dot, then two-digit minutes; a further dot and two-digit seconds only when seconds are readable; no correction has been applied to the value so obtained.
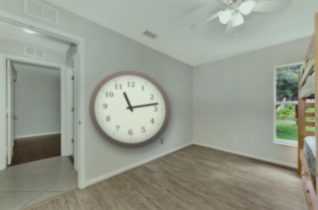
11.13
